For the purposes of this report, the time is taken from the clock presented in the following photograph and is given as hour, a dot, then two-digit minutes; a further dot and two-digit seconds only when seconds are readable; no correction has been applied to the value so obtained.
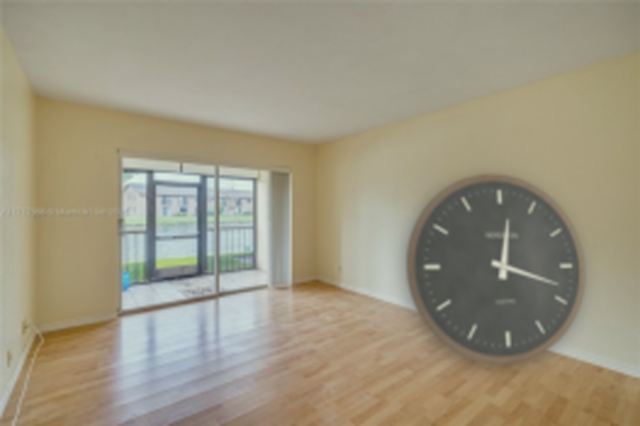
12.18
